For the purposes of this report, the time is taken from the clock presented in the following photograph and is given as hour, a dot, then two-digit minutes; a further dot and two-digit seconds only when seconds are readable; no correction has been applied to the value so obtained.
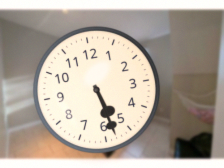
5.28
